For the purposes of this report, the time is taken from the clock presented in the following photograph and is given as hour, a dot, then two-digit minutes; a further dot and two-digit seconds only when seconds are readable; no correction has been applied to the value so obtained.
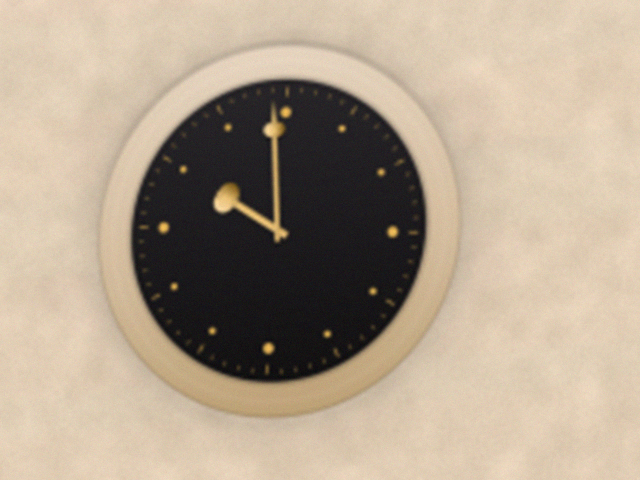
9.59
